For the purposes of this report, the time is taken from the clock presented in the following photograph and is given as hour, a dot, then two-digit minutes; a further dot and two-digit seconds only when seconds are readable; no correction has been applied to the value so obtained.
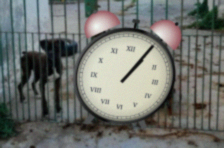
1.05
